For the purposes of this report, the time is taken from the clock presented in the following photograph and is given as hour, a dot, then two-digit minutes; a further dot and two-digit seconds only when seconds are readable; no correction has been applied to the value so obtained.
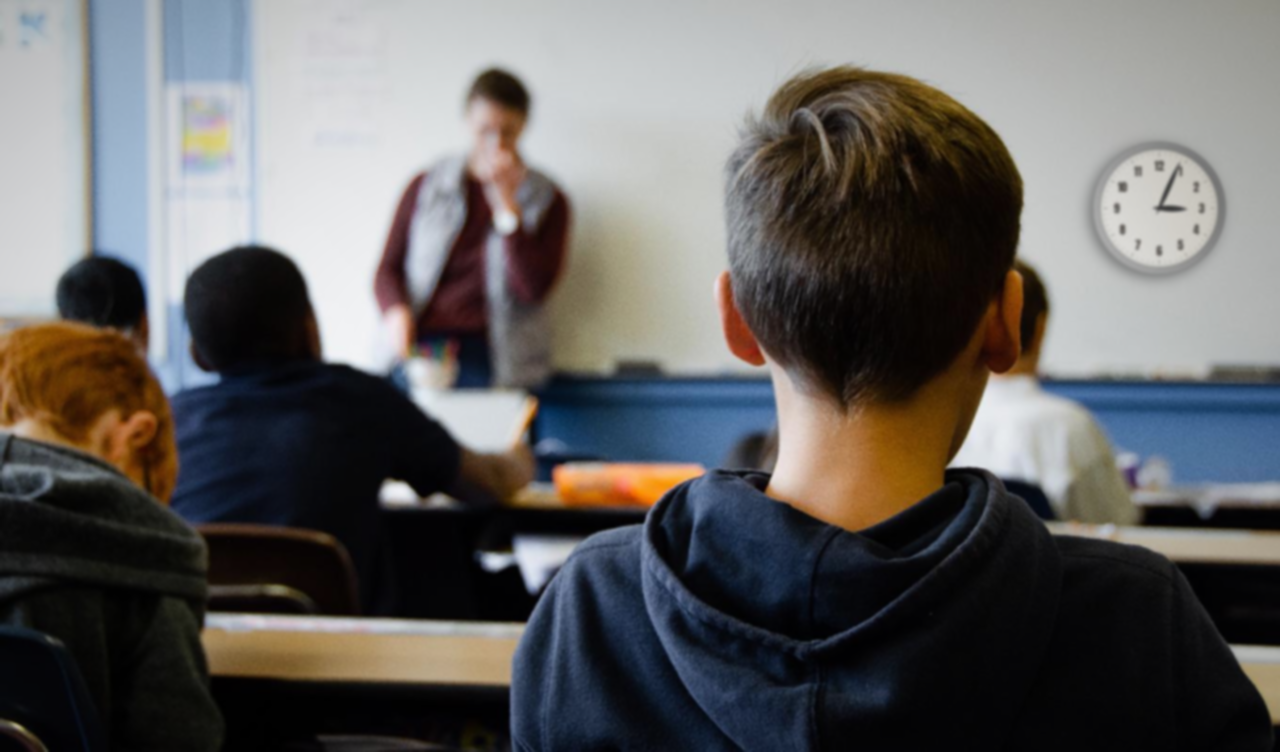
3.04
